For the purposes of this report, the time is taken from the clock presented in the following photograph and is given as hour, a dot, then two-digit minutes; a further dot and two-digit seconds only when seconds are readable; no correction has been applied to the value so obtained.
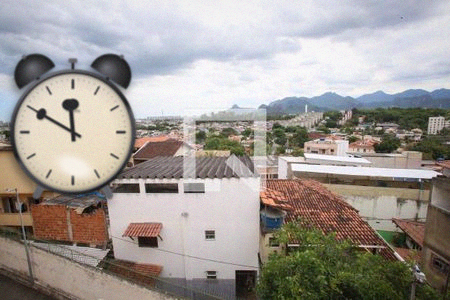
11.50
